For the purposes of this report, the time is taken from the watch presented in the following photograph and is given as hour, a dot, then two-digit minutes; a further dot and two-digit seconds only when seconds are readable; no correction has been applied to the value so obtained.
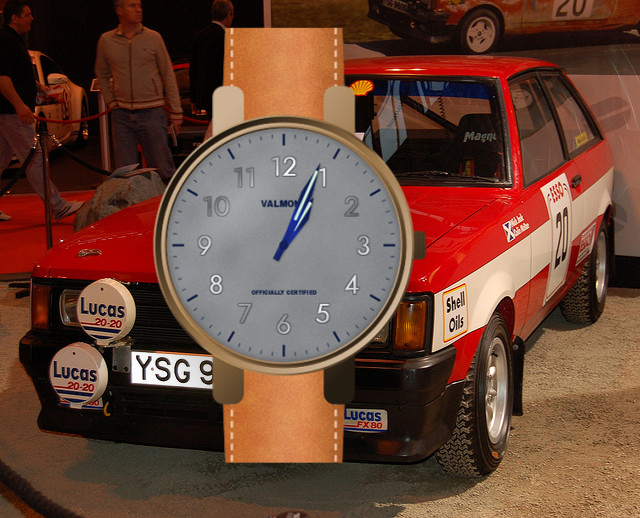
1.04
